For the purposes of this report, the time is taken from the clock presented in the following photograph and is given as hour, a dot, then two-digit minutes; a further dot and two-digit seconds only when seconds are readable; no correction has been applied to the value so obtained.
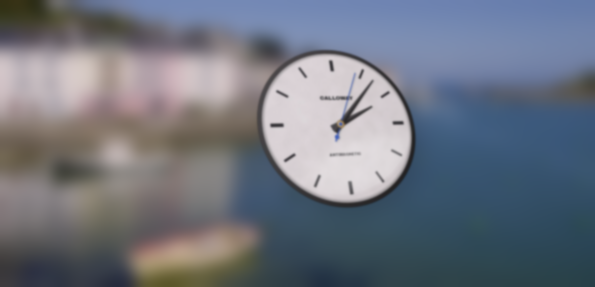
2.07.04
